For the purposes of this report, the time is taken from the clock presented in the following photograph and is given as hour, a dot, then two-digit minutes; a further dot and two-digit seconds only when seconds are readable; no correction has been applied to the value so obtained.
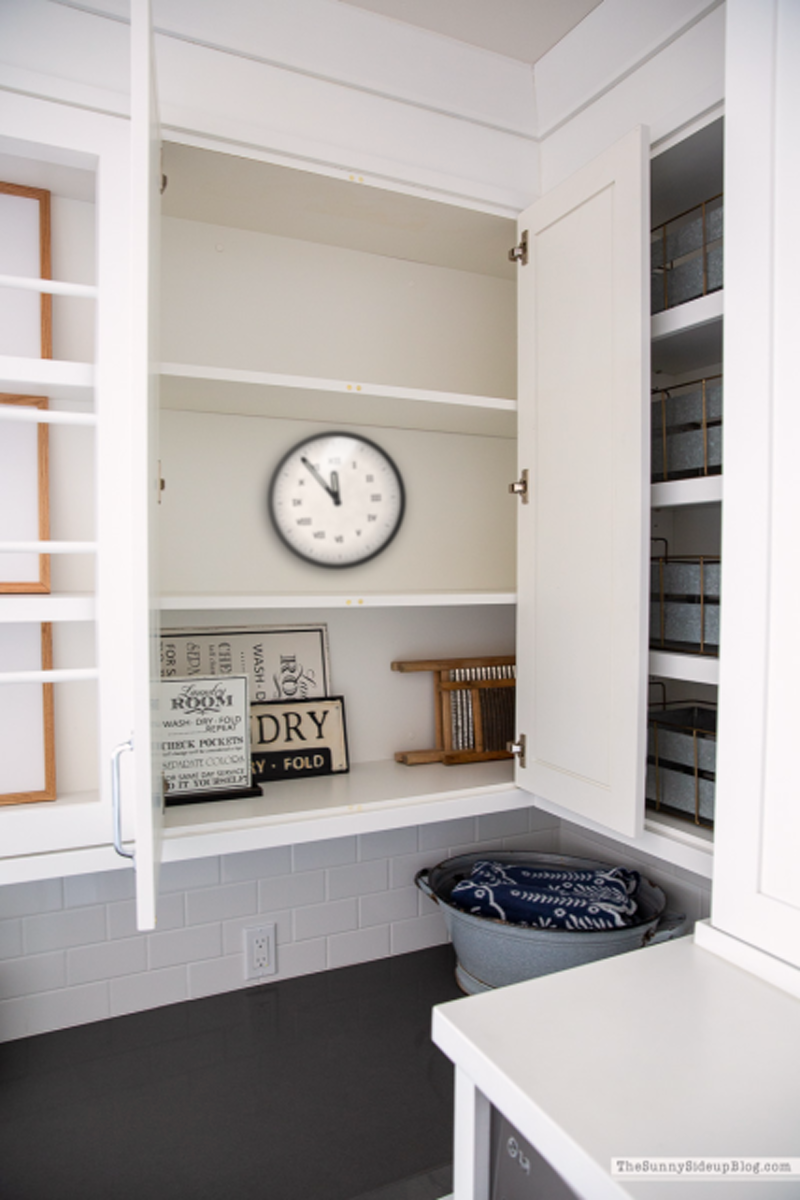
11.54
